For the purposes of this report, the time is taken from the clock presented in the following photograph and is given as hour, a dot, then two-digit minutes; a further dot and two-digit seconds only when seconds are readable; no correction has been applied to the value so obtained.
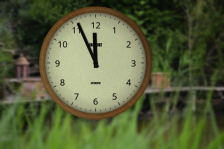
11.56
